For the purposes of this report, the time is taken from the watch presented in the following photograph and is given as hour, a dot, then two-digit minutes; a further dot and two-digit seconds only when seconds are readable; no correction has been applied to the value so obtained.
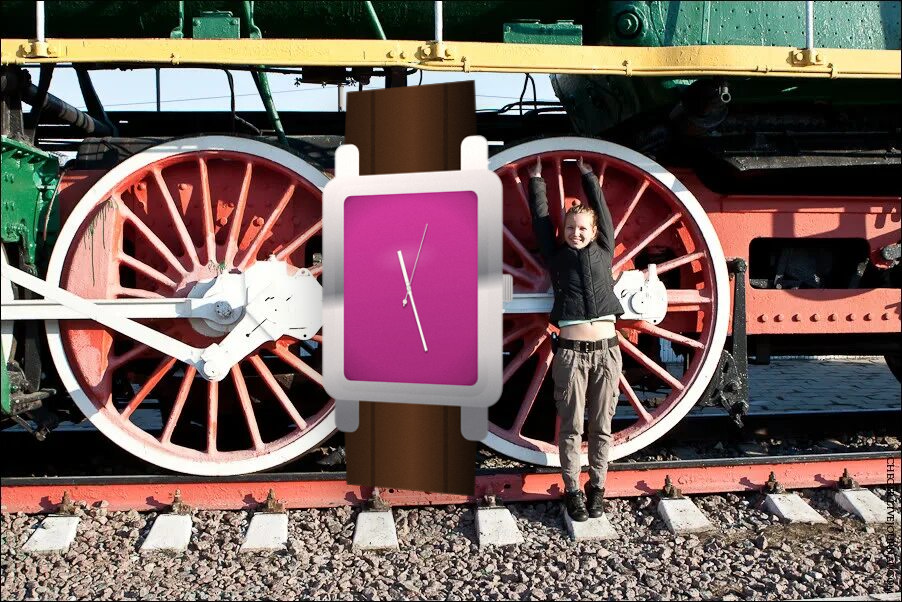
11.27.03
